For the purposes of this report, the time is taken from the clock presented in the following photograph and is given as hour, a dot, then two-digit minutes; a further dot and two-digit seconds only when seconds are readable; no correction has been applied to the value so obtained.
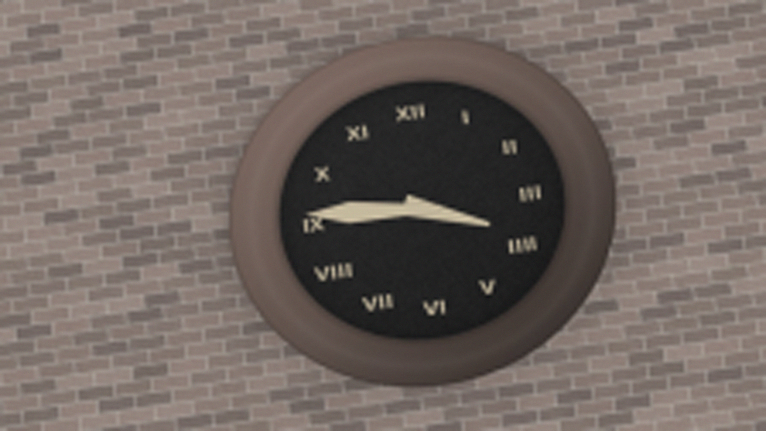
3.46
